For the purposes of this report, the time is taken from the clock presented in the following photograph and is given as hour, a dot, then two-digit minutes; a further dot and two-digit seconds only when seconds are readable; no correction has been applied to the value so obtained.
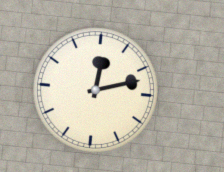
12.12
